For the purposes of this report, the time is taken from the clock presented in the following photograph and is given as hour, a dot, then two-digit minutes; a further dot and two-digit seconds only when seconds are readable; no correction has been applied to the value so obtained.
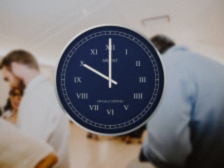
10.00
